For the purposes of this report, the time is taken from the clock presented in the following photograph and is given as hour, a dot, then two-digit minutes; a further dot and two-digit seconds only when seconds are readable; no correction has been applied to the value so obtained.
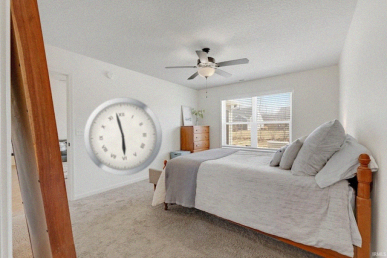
5.58
